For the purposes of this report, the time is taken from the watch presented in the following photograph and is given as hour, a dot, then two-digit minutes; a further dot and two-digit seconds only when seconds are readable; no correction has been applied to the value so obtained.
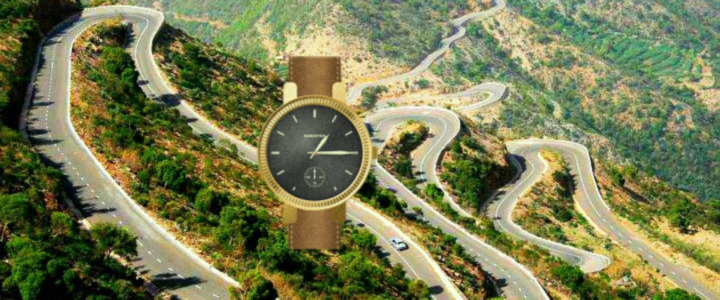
1.15
